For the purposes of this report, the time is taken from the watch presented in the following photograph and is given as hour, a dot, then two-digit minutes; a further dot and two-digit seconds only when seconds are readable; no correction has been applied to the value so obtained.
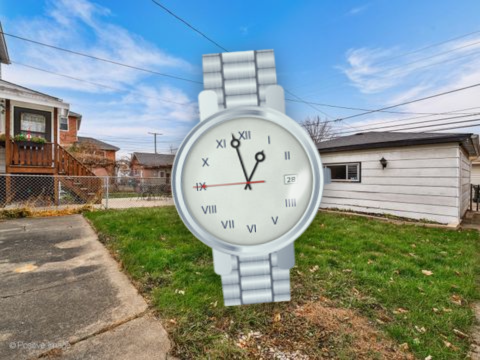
12.57.45
